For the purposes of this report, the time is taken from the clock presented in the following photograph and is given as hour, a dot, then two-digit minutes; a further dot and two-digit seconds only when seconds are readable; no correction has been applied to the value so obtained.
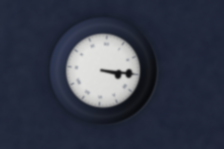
3.15
